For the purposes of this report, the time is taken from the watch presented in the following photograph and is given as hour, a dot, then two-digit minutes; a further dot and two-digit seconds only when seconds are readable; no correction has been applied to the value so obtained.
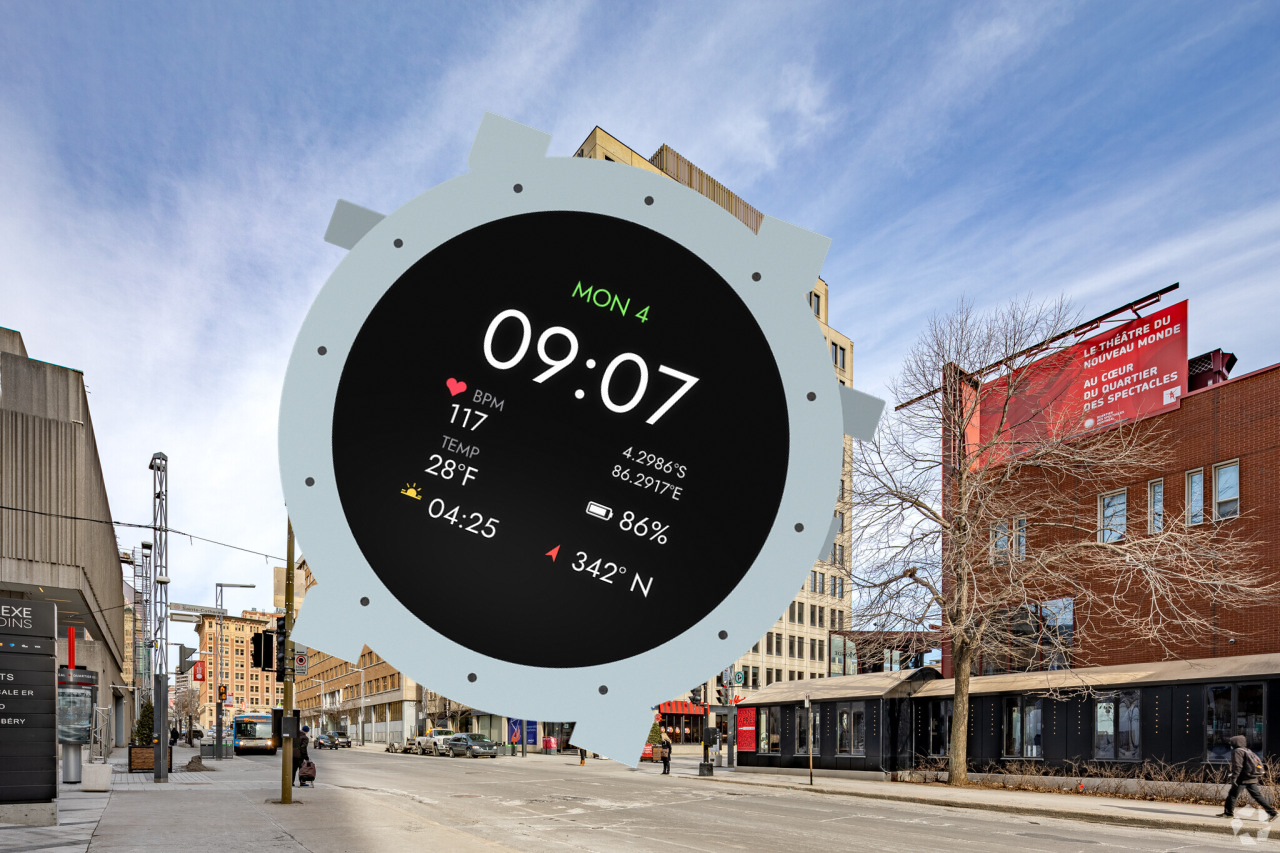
9.07
